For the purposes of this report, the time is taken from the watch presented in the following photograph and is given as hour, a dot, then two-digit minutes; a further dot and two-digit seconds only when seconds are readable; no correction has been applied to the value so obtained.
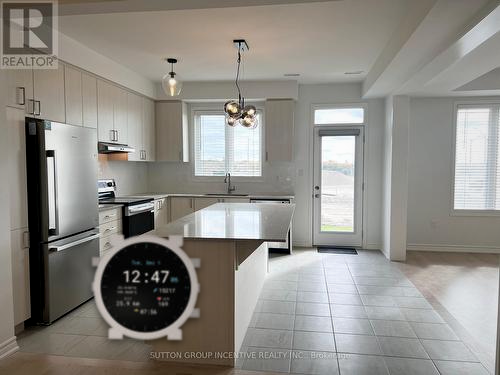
12.47
